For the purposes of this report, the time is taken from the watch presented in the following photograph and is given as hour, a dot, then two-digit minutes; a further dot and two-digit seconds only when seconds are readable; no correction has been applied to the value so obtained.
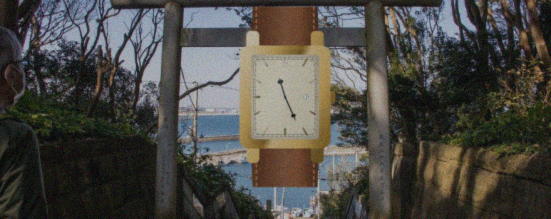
11.26
